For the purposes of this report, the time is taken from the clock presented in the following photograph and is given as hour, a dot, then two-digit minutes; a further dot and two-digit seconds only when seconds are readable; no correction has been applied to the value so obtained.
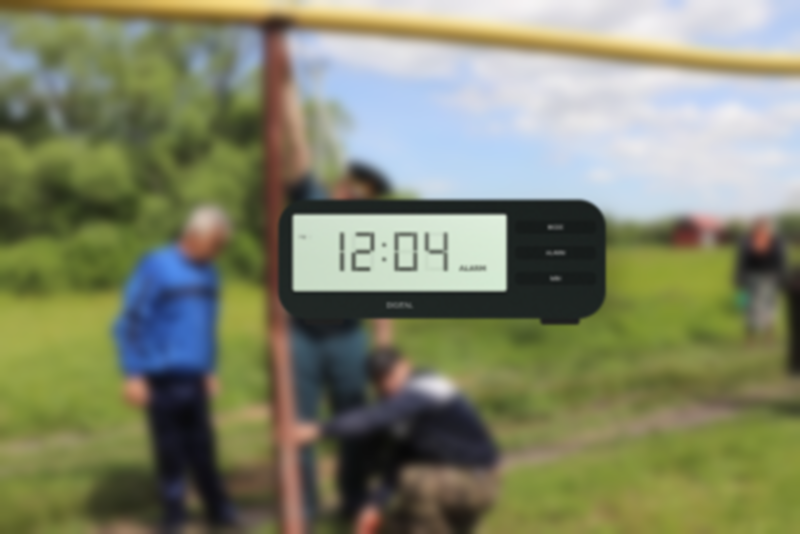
12.04
